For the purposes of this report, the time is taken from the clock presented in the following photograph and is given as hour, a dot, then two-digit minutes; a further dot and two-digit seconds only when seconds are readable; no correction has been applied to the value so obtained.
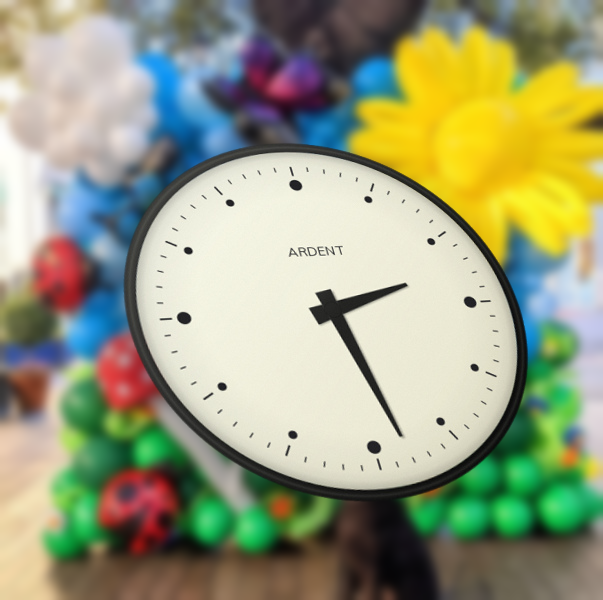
2.28
